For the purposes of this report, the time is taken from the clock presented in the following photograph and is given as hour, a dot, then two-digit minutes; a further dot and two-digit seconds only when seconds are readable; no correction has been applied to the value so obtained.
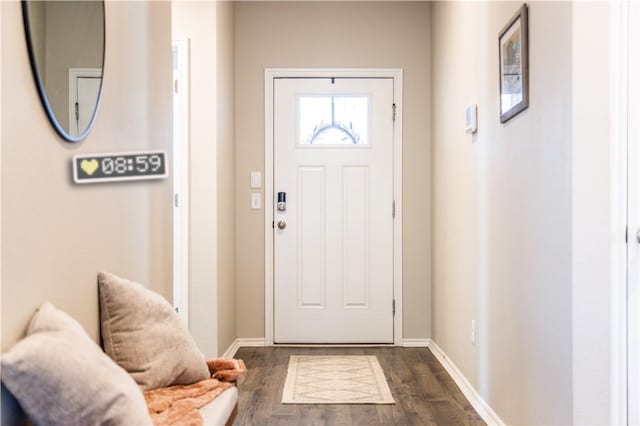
8.59
